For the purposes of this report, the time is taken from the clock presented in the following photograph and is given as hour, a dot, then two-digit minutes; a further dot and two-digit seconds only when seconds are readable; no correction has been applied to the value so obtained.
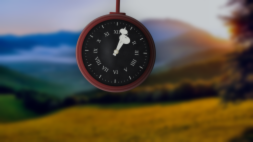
1.03
